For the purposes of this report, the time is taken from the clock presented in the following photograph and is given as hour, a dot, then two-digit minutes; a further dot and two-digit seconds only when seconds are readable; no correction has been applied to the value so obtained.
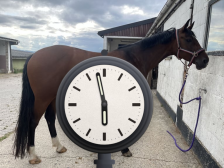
5.58
